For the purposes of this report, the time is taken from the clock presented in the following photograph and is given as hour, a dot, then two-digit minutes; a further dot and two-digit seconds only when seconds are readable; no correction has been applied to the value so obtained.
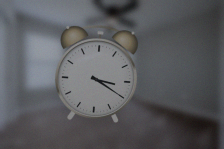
3.20
